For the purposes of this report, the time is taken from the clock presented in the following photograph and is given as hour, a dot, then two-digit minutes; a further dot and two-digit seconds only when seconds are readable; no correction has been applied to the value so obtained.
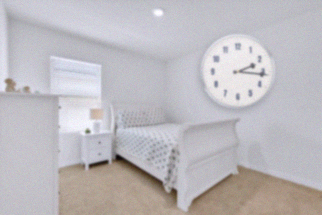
2.16
